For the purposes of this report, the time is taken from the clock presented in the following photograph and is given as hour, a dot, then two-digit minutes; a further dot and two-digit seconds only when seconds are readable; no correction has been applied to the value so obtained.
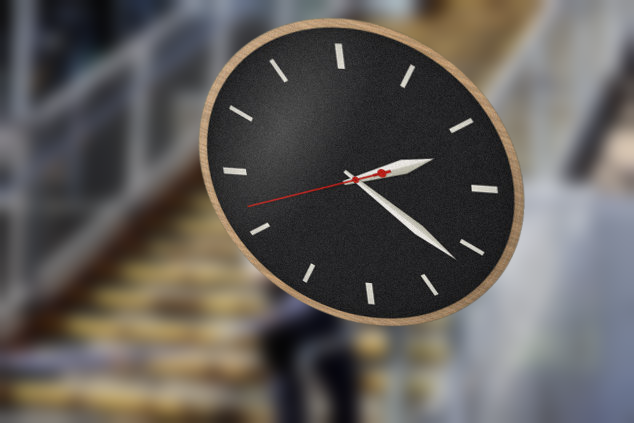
2.21.42
